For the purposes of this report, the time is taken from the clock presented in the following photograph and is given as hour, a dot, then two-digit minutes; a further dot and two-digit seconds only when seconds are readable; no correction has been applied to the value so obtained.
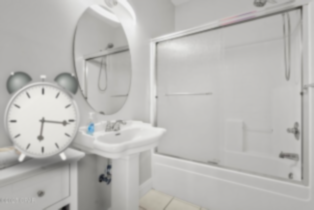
6.16
